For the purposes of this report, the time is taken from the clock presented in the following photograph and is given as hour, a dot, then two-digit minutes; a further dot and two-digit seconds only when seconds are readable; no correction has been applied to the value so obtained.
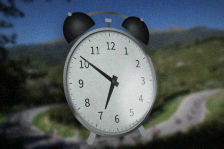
6.51
